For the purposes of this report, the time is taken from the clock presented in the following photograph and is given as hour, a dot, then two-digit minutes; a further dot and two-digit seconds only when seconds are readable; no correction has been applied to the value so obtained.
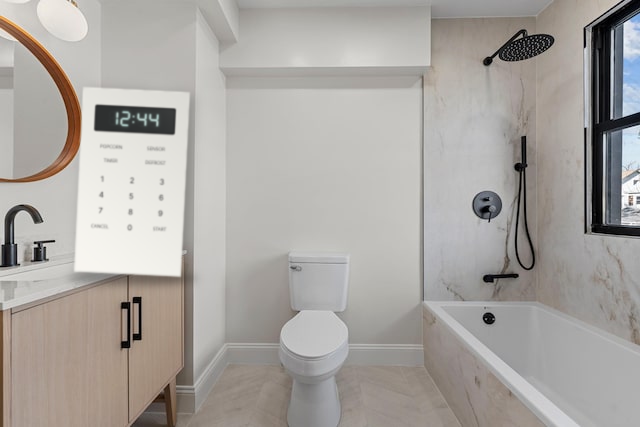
12.44
